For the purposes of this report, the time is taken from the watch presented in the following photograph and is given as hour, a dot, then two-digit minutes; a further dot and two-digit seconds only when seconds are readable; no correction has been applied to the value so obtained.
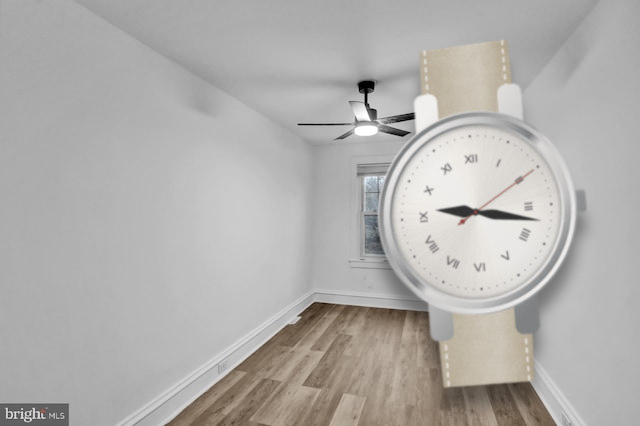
9.17.10
